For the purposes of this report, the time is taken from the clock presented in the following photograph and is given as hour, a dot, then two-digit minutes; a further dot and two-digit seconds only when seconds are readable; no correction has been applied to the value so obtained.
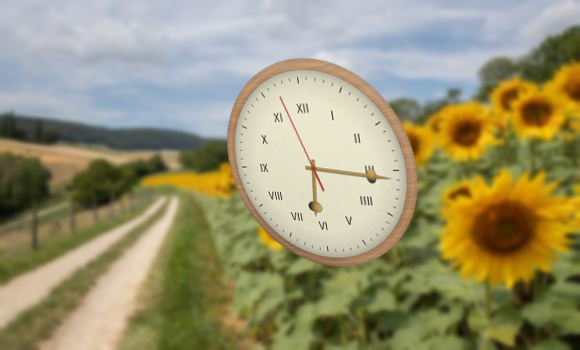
6.15.57
